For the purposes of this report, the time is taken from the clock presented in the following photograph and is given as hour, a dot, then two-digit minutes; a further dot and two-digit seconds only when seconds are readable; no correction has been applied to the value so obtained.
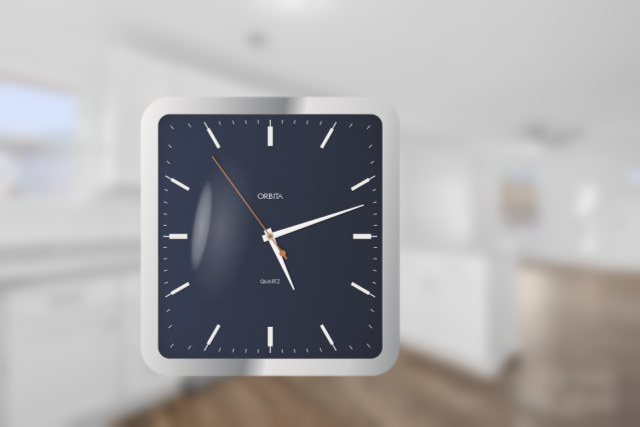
5.11.54
